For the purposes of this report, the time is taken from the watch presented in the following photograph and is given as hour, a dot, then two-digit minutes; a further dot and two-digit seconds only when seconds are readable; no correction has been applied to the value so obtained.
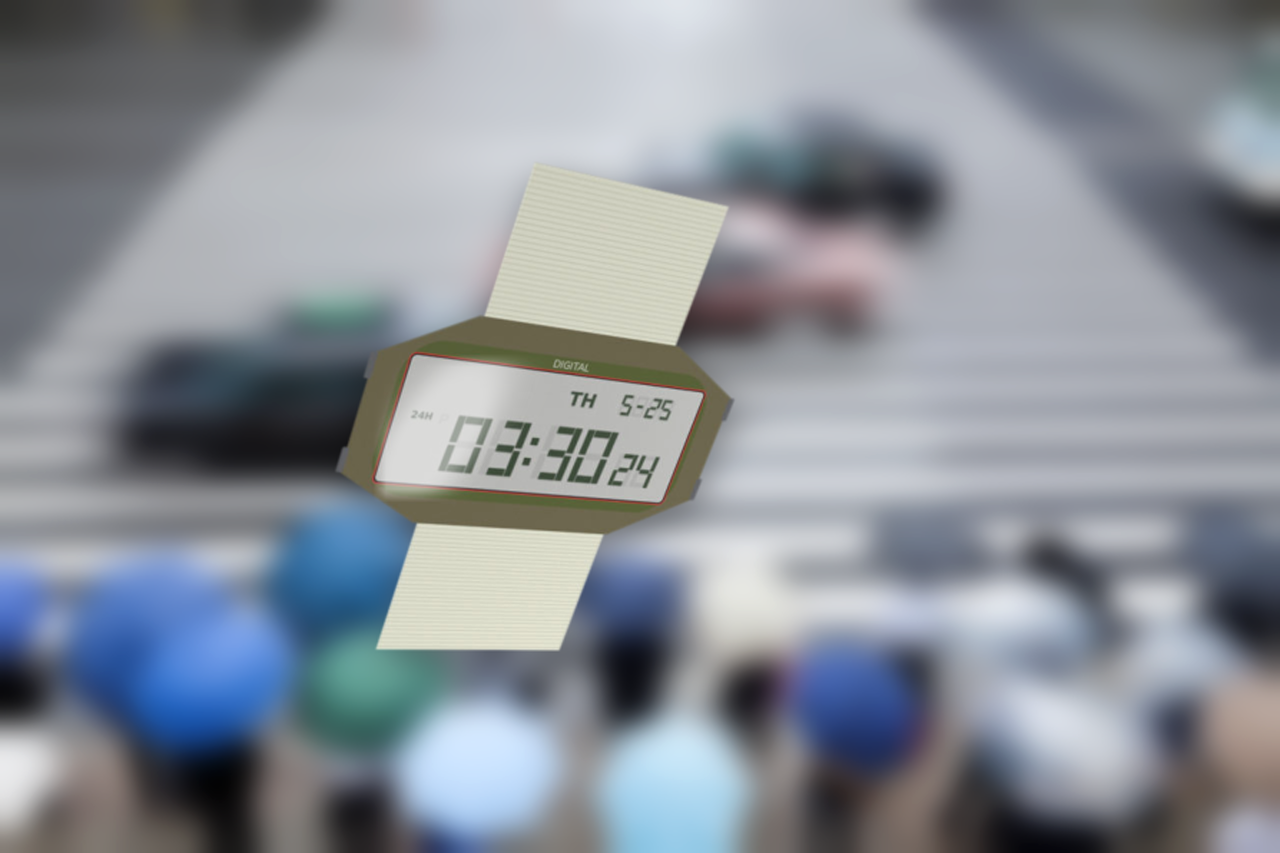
3.30.24
